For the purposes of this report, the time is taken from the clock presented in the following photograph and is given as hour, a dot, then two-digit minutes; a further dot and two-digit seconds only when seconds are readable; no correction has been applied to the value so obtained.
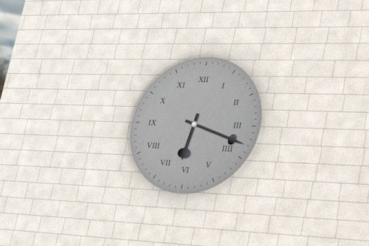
6.18
